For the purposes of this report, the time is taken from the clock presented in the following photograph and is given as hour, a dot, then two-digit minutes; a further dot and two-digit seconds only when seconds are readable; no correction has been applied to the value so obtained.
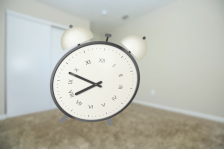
7.48
